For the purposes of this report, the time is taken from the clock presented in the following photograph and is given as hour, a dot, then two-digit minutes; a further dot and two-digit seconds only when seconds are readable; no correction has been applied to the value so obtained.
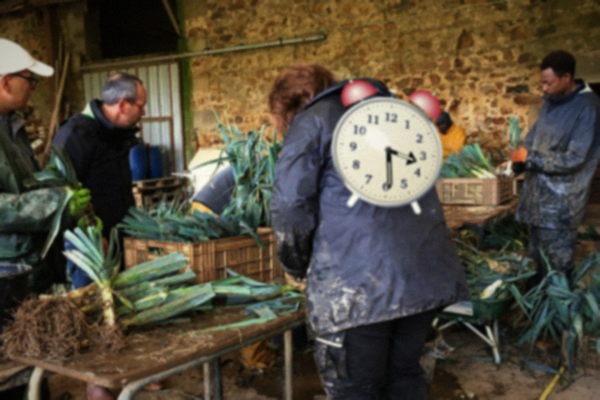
3.29
